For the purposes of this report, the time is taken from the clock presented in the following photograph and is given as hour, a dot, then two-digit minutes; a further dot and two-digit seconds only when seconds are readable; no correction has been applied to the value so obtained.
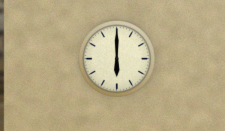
6.00
